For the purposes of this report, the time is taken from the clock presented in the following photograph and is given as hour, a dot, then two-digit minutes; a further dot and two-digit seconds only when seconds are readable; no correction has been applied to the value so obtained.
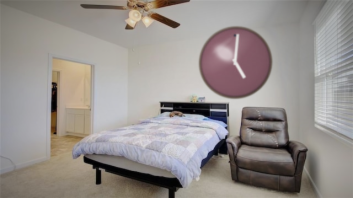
5.01
